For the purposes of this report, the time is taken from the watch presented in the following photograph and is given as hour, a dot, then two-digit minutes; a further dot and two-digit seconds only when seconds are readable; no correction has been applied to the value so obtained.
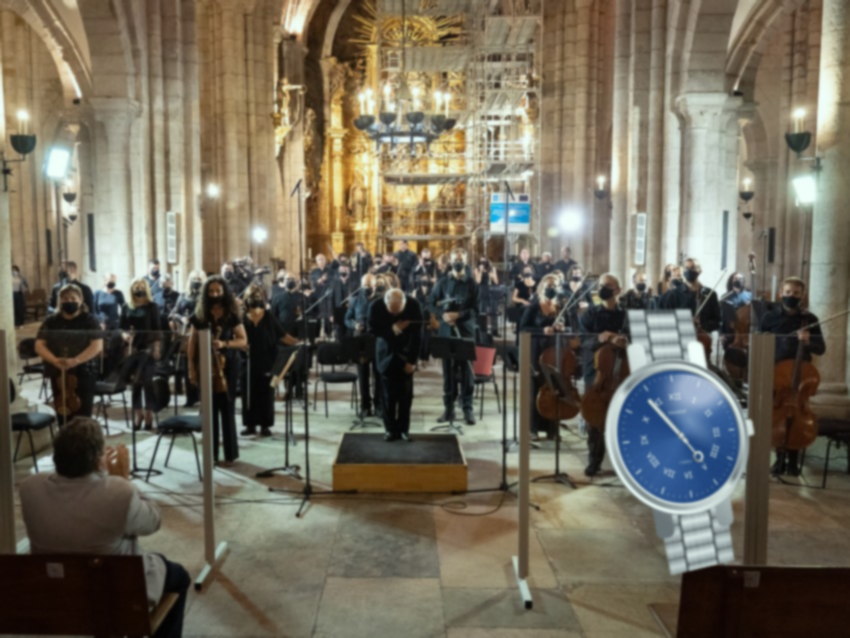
4.54
